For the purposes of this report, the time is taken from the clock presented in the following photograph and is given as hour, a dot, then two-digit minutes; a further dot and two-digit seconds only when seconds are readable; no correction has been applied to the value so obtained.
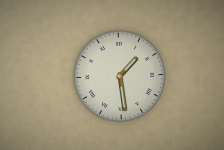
1.29
